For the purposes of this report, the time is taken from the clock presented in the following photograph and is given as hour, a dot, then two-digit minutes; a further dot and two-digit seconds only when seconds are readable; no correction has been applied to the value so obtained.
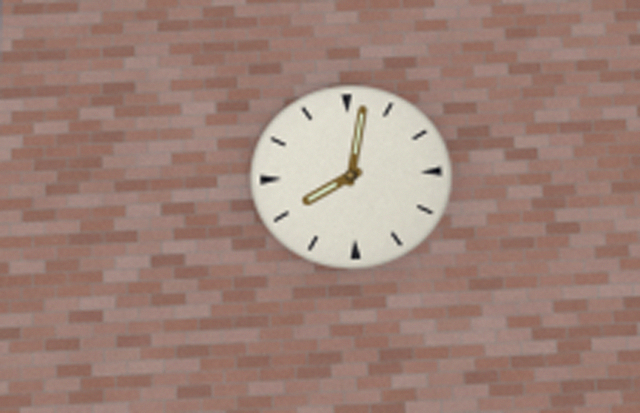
8.02
